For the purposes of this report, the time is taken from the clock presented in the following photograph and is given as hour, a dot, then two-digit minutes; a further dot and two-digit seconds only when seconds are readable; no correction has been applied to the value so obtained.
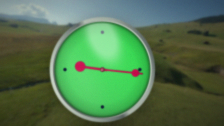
9.16
